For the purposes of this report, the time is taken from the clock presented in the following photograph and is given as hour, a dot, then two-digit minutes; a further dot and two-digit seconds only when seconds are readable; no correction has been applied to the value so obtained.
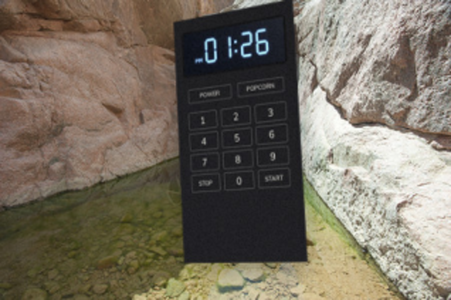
1.26
